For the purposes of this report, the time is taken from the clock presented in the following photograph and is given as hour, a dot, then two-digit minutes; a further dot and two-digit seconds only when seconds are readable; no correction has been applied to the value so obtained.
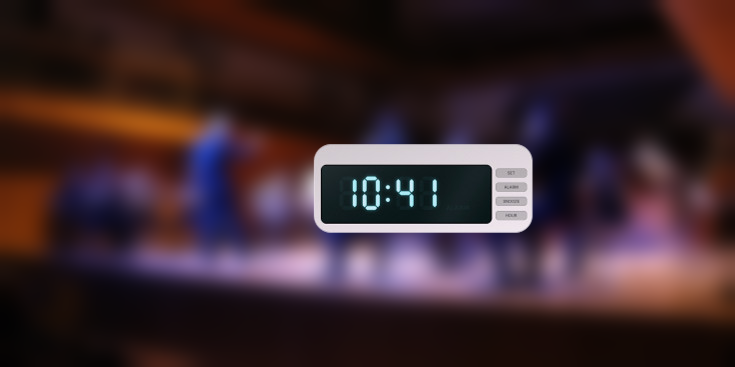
10.41
